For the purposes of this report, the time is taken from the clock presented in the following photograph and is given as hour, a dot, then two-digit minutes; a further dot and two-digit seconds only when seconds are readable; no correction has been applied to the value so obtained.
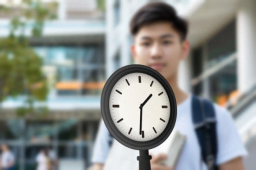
1.31
